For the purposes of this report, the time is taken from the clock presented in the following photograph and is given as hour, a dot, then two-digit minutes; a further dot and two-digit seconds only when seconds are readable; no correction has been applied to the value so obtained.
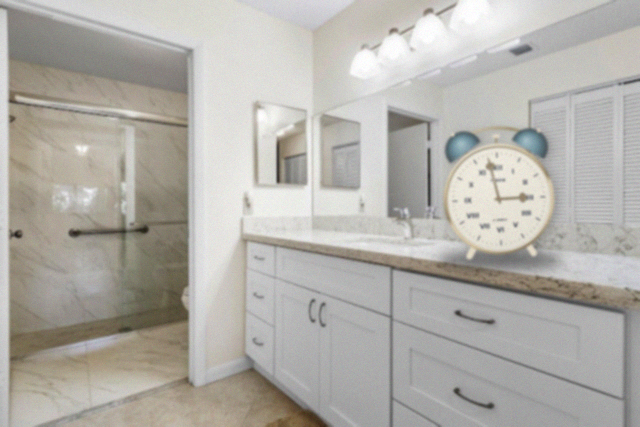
2.58
